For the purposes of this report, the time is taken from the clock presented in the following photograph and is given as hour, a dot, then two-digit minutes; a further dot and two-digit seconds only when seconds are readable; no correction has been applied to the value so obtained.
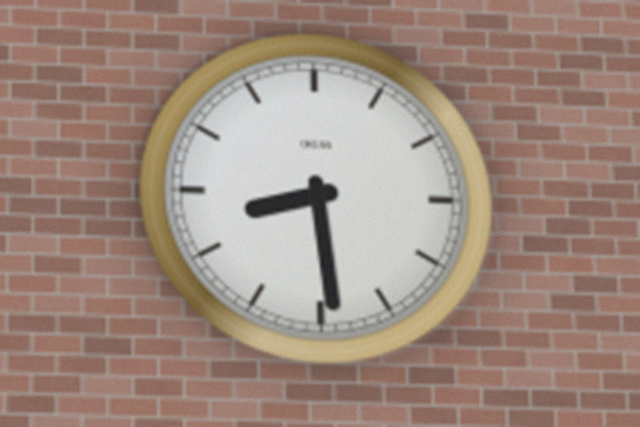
8.29
